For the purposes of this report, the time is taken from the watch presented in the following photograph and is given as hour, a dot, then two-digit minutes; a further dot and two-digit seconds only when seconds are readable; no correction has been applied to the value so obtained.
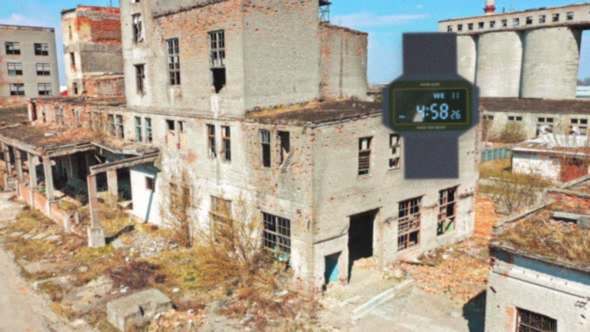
4.58
